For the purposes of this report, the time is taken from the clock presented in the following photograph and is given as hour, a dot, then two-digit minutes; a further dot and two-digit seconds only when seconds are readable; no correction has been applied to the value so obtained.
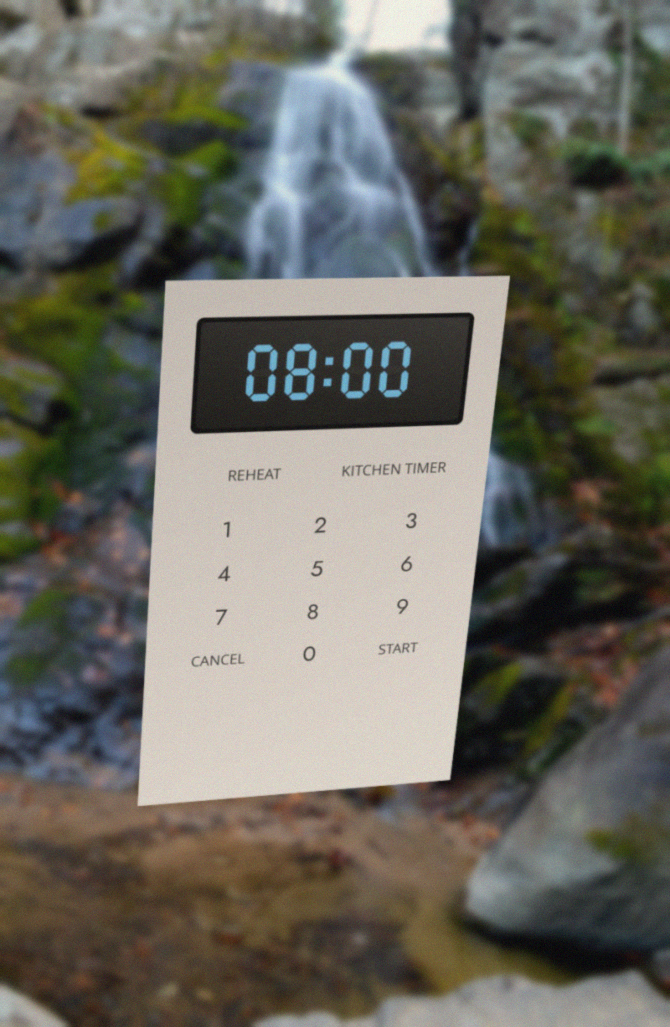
8.00
